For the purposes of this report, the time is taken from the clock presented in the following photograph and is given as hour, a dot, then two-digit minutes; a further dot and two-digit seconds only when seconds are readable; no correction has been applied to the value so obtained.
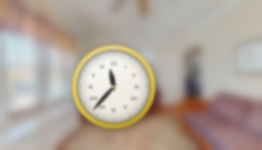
11.37
